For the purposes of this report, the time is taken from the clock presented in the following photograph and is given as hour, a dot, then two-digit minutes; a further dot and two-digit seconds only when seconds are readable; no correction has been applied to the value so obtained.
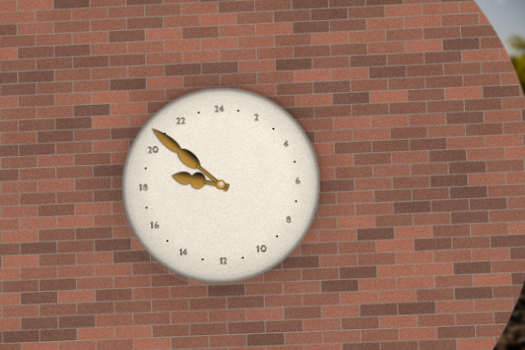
18.52
